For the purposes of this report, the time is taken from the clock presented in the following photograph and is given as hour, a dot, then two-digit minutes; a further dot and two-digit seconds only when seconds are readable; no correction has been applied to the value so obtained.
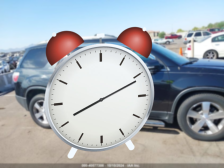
8.11
